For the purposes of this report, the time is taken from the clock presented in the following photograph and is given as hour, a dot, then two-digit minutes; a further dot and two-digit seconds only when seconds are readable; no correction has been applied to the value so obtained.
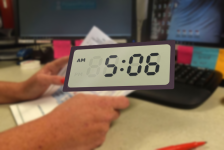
5.06
